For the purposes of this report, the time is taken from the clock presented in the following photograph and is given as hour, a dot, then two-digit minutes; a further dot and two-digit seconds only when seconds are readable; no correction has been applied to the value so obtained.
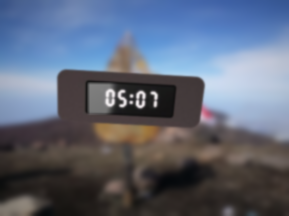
5.07
